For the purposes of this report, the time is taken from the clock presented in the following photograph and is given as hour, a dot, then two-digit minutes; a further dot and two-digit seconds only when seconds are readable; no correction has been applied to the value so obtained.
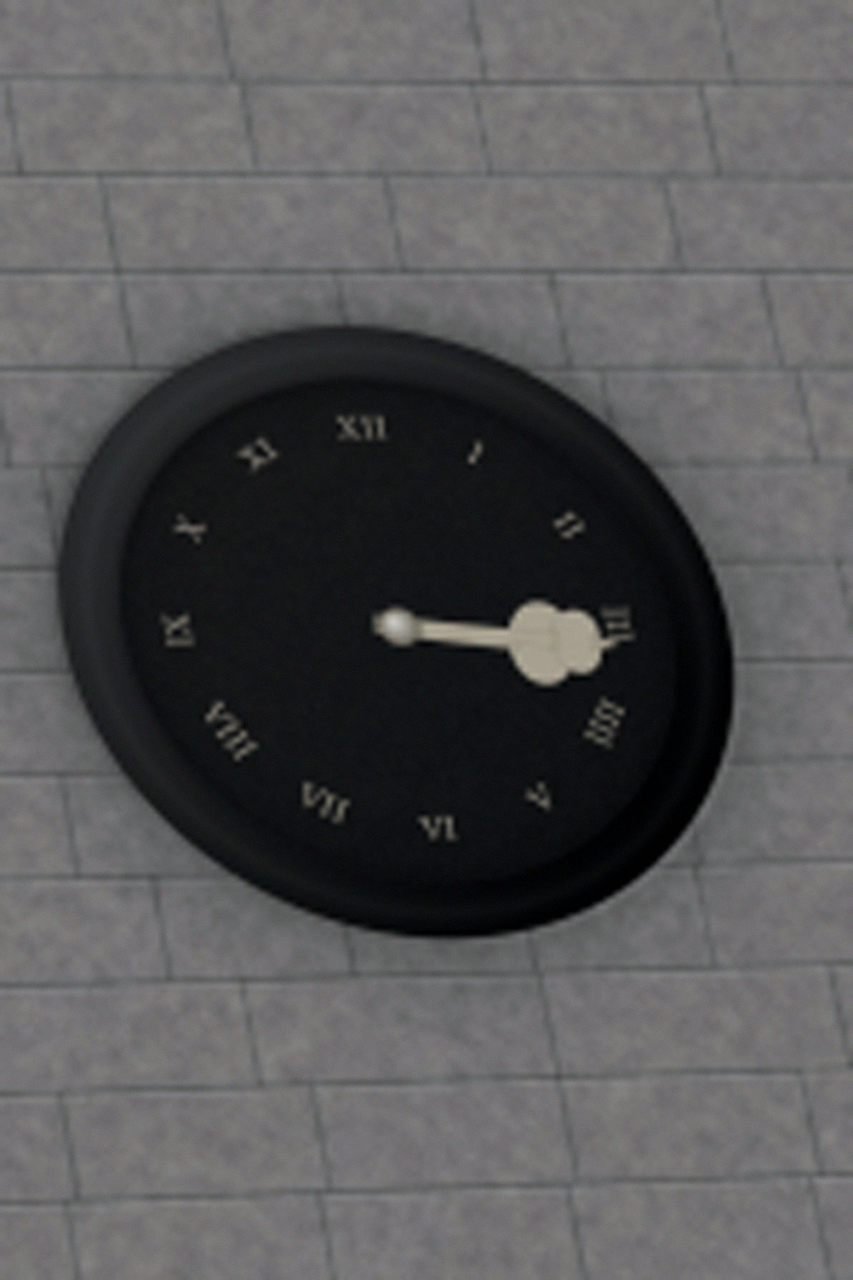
3.16
